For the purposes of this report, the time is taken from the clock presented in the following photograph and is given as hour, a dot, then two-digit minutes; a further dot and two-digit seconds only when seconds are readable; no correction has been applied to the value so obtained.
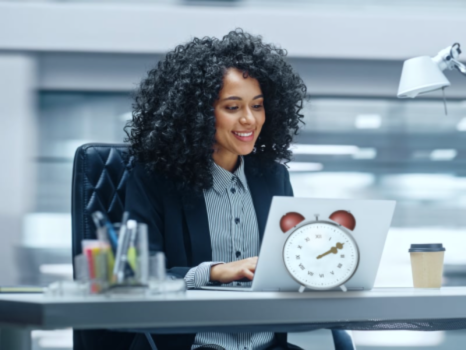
2.10
